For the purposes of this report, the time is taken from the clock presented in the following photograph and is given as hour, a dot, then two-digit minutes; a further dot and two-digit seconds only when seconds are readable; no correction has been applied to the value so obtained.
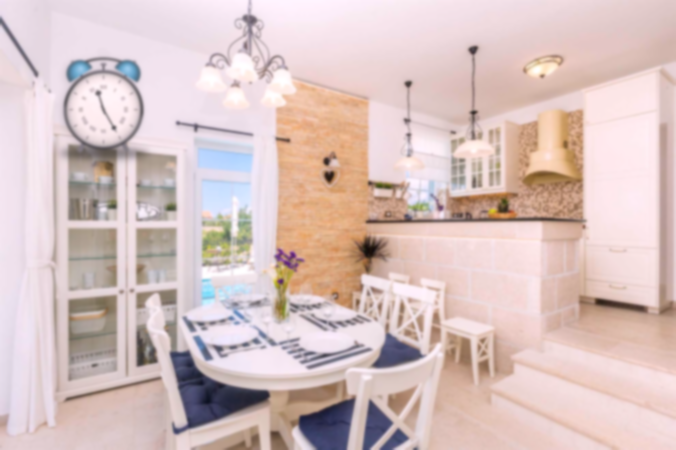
11.25
